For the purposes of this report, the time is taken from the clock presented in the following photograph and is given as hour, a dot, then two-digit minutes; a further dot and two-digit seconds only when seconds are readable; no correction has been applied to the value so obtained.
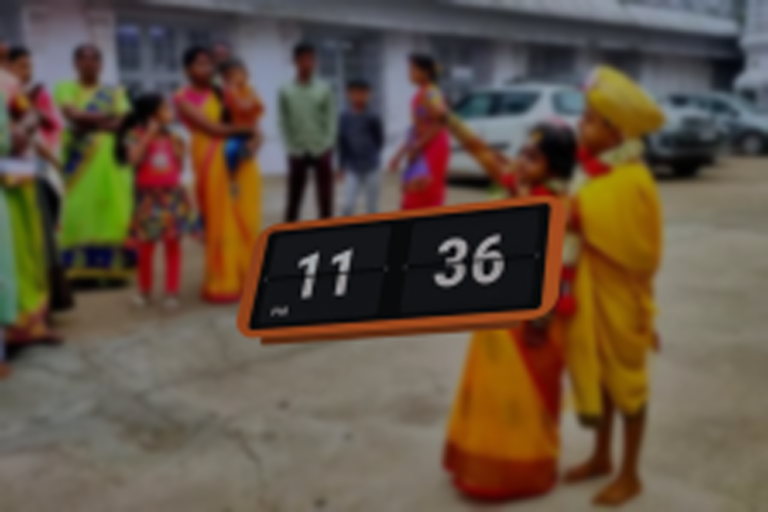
11.36
